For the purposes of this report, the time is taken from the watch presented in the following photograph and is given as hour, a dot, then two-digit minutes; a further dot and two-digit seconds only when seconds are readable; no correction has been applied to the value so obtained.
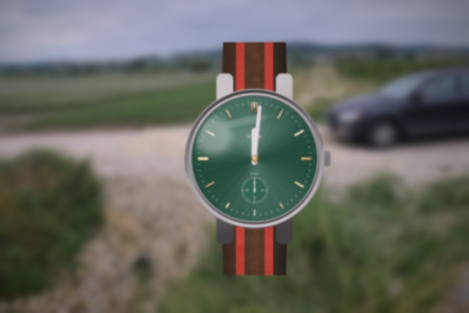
12.01
